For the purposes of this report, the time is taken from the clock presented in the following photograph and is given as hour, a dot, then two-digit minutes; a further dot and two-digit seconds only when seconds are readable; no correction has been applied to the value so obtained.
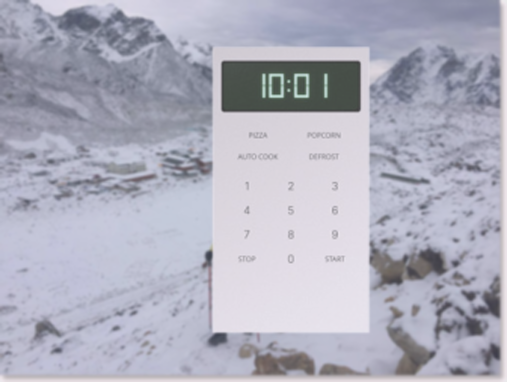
10.01
